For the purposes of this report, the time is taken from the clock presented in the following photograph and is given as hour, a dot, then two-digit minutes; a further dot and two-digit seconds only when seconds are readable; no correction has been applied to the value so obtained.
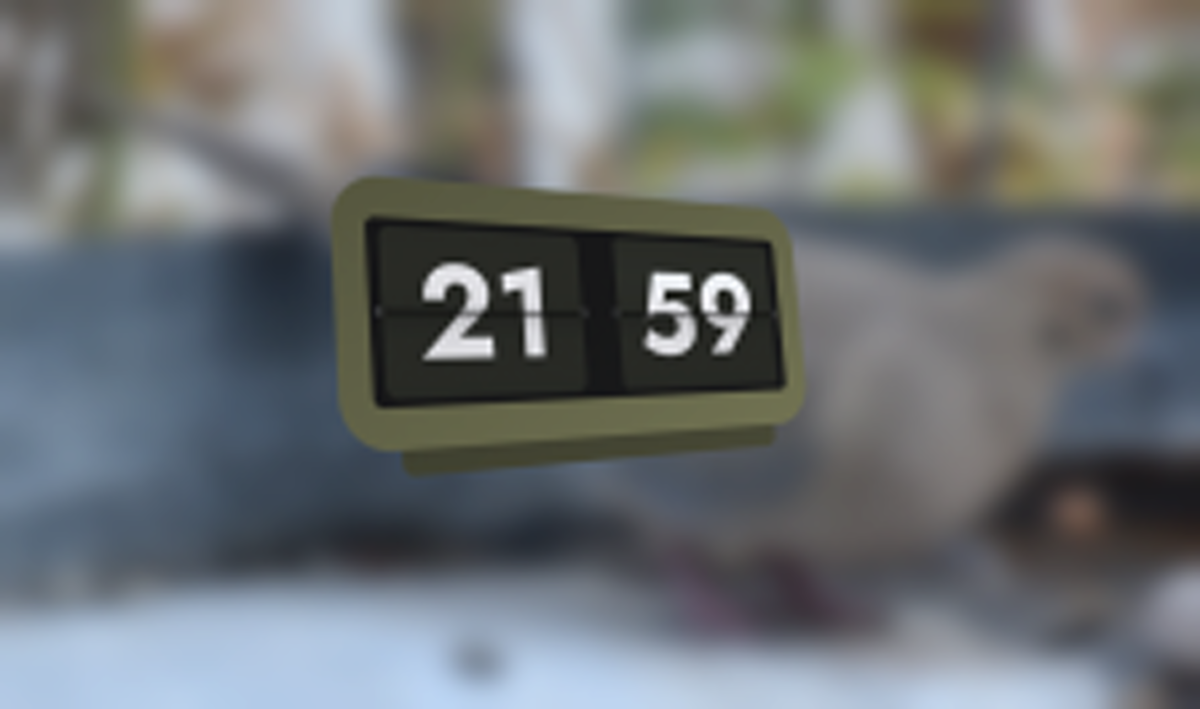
21.59
